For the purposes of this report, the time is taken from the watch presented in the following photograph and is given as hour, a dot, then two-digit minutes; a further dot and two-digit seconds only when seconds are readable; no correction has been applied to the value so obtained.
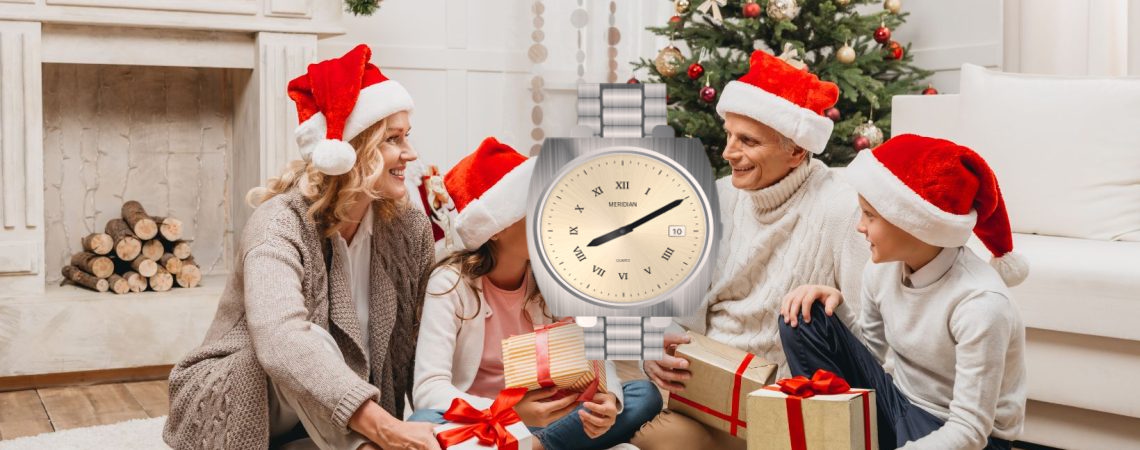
8.10
